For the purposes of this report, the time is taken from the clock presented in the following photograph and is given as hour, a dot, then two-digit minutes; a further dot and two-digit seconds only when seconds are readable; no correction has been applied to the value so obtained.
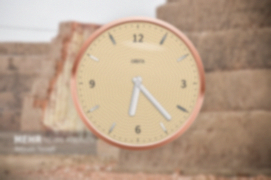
6.23
